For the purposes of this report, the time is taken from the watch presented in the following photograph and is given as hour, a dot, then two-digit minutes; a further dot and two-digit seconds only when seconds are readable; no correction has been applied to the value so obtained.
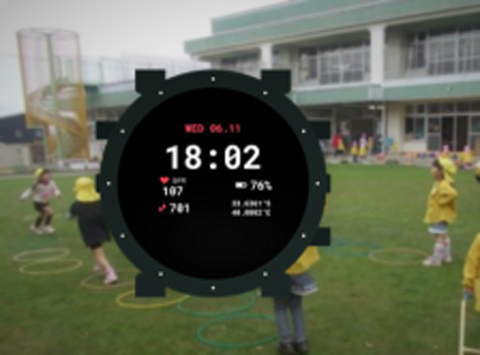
18.02
